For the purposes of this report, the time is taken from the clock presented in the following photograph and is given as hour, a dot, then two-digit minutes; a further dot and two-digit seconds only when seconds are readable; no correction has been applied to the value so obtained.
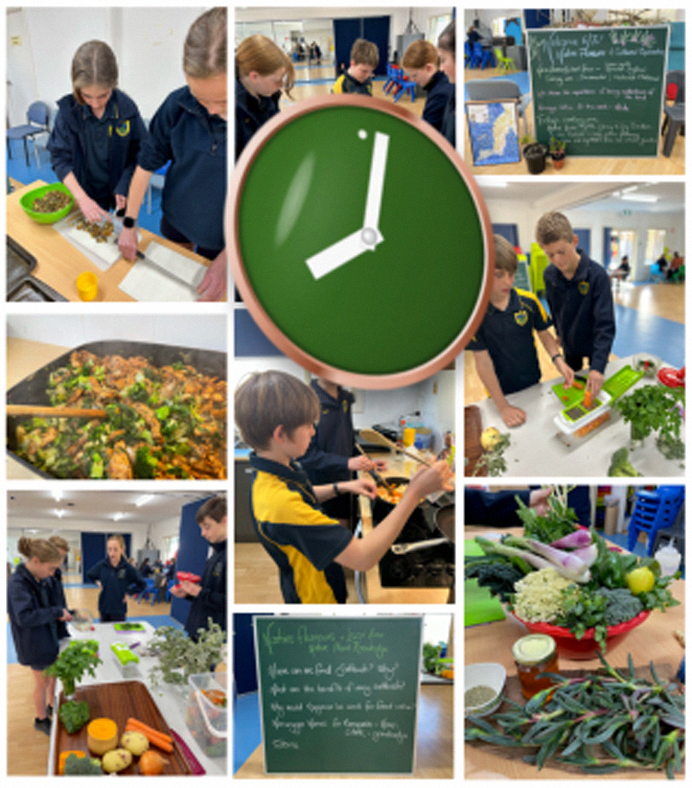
8.02
